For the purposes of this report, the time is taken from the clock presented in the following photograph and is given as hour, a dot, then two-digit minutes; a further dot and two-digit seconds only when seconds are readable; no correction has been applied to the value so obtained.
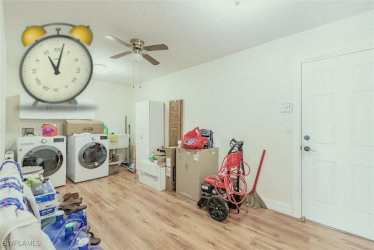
11.02
